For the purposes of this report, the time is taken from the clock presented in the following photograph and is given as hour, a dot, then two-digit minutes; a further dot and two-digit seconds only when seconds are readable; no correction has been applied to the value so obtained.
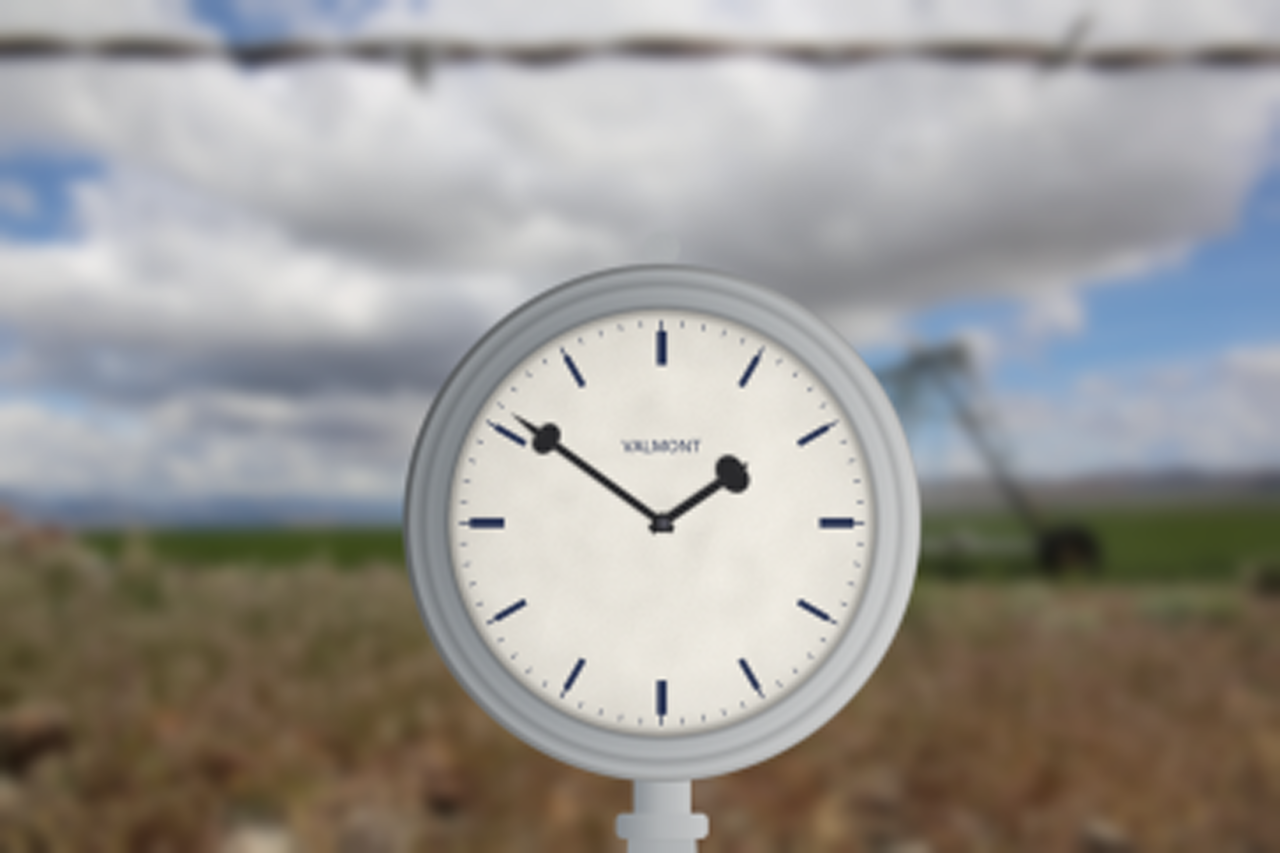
1.51
